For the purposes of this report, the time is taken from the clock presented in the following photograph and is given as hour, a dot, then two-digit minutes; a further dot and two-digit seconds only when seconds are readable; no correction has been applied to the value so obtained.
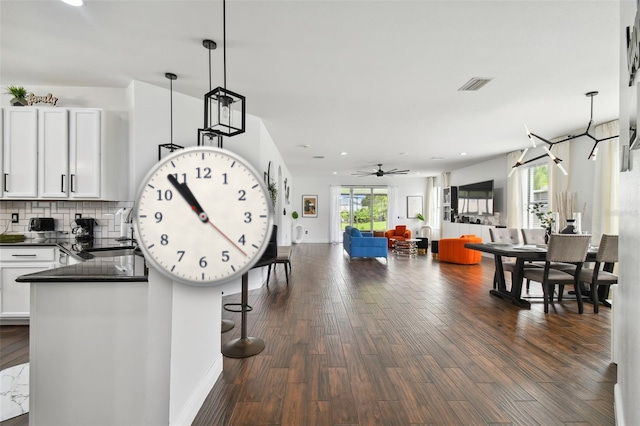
10.53.22
